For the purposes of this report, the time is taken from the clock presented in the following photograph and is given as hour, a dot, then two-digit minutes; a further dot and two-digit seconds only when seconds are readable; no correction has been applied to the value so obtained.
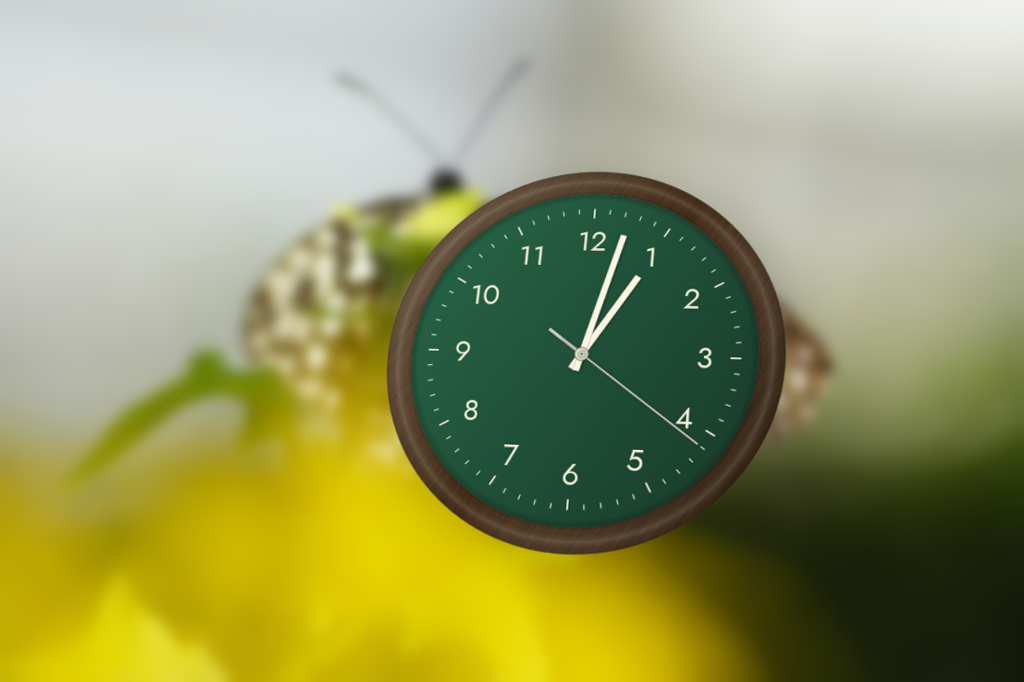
1.02.21
